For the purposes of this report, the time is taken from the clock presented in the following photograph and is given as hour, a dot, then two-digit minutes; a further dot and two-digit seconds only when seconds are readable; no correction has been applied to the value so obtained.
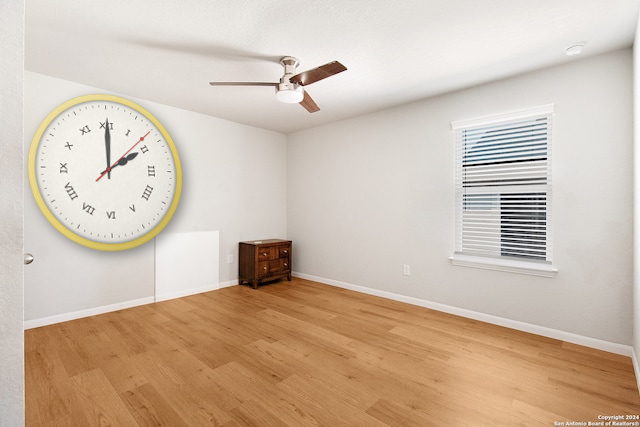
2.00.08
